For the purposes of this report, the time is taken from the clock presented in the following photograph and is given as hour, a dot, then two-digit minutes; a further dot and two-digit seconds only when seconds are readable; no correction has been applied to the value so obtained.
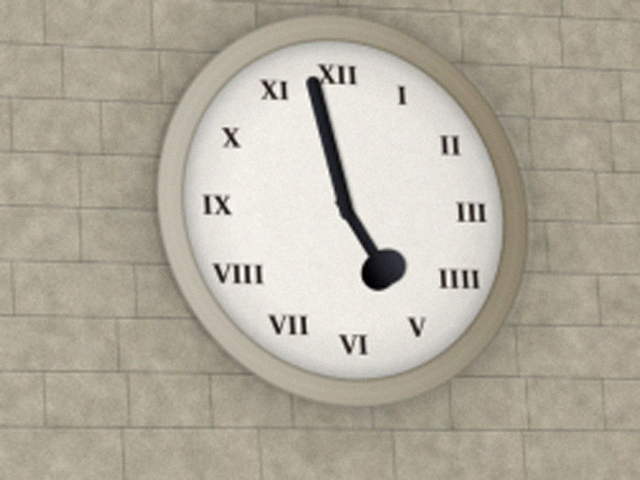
4.58
